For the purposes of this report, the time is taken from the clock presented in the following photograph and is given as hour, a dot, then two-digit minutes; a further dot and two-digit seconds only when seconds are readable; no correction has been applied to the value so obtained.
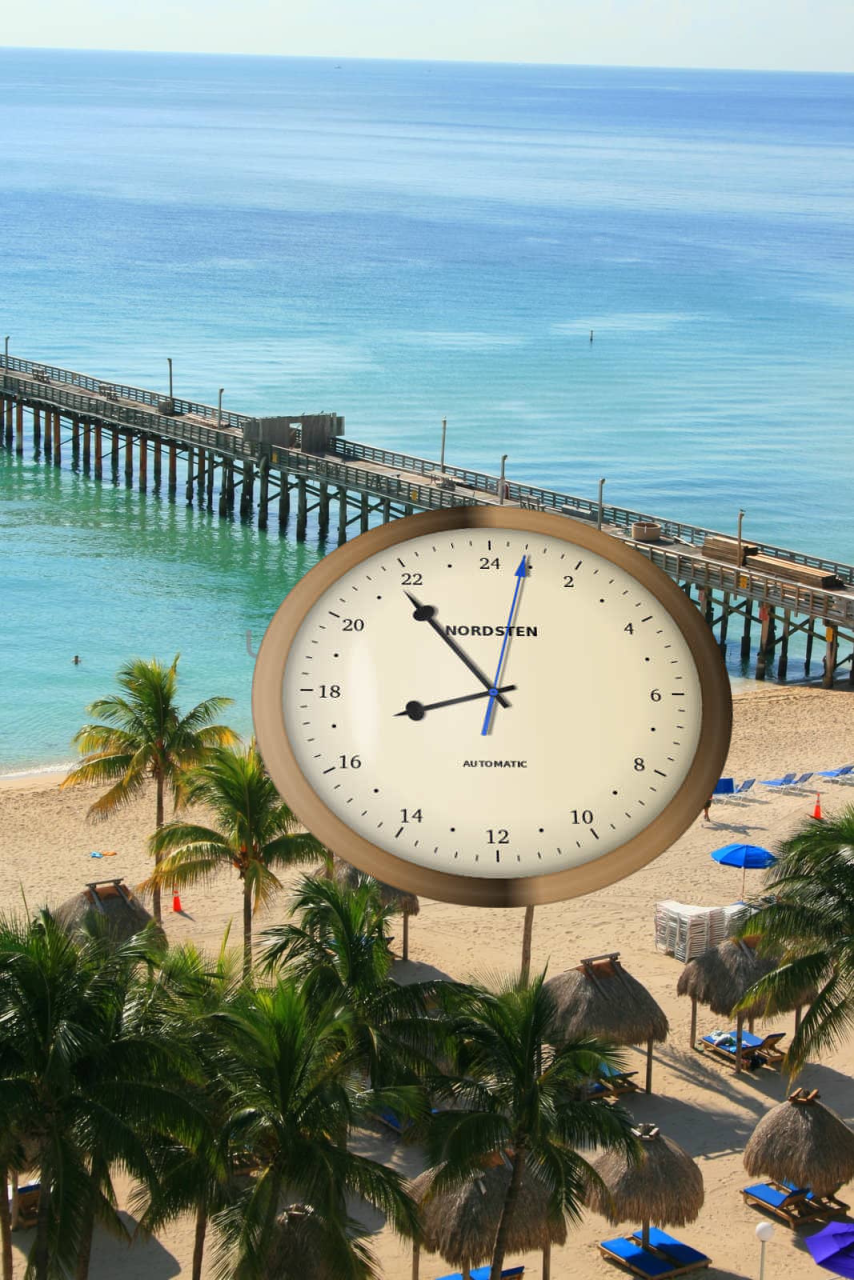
16.54.02
